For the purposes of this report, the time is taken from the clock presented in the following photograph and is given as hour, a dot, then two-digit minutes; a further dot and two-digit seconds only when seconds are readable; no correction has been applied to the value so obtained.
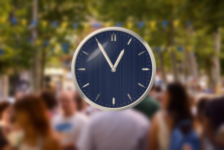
12.55
